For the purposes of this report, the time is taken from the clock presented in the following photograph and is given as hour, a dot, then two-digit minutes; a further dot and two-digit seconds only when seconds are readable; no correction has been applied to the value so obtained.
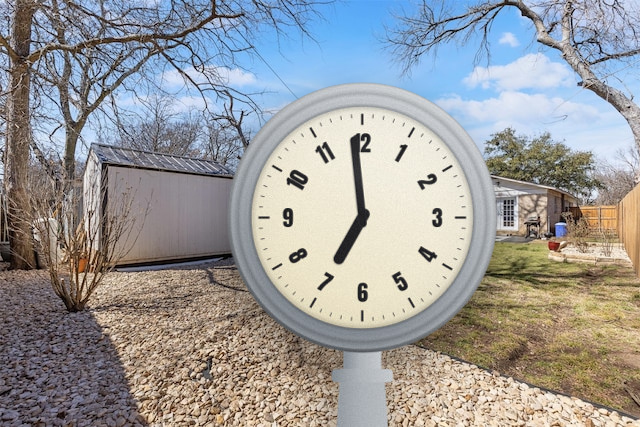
6.59
